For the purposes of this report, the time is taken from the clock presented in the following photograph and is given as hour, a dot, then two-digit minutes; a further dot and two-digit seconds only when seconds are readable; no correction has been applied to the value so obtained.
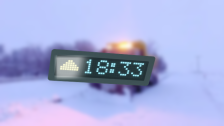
18.33
